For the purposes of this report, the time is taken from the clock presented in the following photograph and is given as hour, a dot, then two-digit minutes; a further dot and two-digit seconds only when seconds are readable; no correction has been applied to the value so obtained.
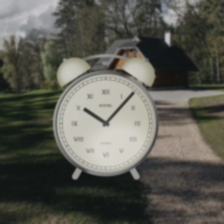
10.07
